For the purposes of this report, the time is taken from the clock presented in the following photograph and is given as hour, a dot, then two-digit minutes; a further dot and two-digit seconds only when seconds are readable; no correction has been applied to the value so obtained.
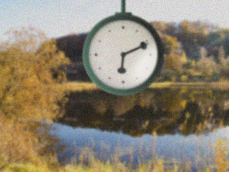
6.11
